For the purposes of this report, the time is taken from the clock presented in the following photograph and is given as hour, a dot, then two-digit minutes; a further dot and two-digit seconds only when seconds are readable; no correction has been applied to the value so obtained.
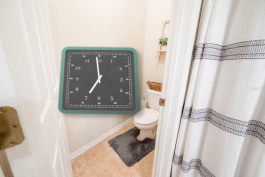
6.59
